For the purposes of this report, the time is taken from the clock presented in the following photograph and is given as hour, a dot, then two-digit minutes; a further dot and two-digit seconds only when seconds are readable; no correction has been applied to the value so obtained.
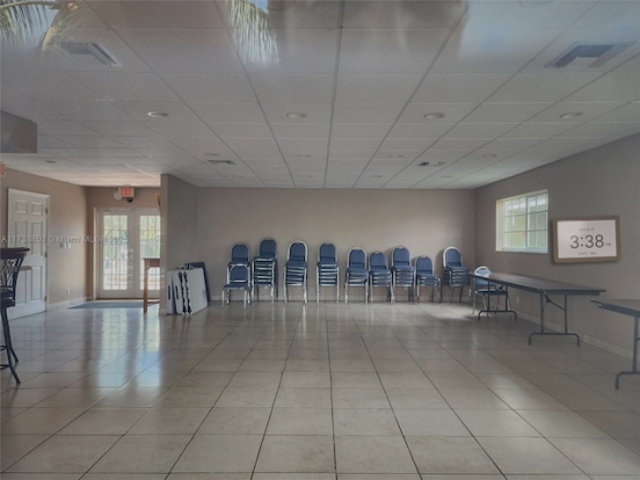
3.38
